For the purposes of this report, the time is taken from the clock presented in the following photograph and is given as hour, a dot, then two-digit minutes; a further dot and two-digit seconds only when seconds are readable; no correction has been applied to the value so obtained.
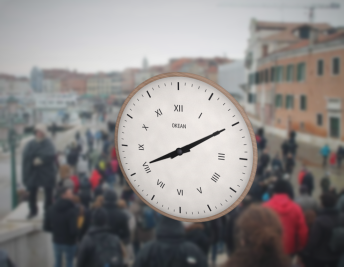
8.10
